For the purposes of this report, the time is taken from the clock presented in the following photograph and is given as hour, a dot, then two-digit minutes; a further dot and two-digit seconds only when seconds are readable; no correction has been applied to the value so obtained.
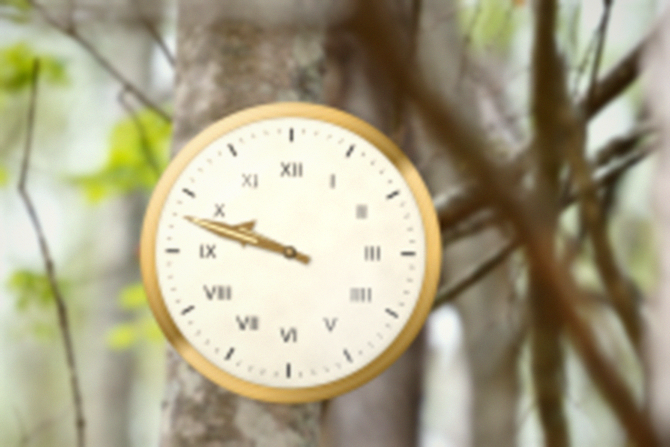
9.48
